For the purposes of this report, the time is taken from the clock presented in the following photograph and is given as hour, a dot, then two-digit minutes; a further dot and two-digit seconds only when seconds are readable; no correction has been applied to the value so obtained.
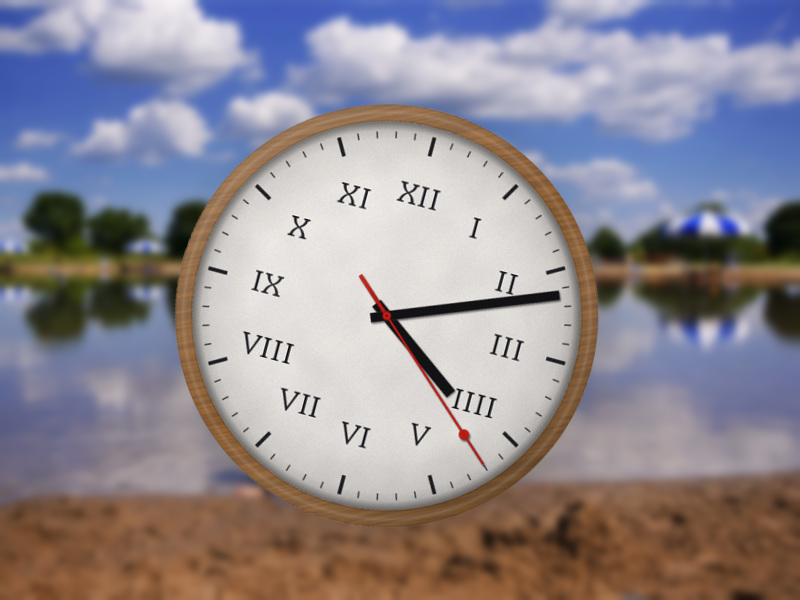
4.11.22
